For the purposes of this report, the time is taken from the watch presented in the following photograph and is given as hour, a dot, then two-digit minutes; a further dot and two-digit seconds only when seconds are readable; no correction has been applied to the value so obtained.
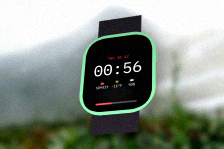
0.56
